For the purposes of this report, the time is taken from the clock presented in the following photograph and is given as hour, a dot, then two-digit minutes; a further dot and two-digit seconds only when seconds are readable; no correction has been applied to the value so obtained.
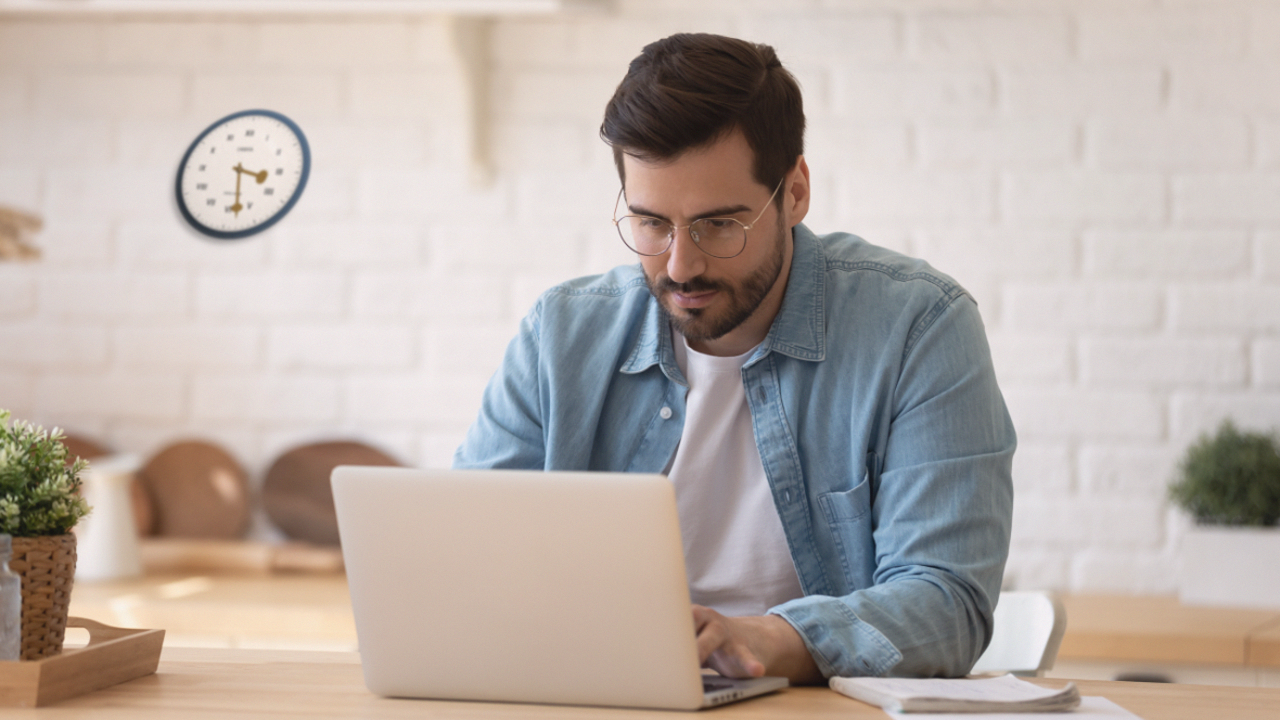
3.28
